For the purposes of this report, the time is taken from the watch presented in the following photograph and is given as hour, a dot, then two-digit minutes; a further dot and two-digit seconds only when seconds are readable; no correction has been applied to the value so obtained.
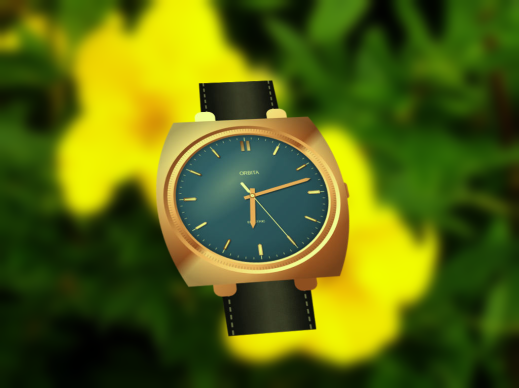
6.12.25
